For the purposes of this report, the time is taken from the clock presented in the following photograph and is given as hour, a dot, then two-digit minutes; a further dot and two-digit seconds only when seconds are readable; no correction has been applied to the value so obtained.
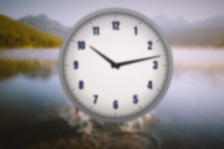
10.13
